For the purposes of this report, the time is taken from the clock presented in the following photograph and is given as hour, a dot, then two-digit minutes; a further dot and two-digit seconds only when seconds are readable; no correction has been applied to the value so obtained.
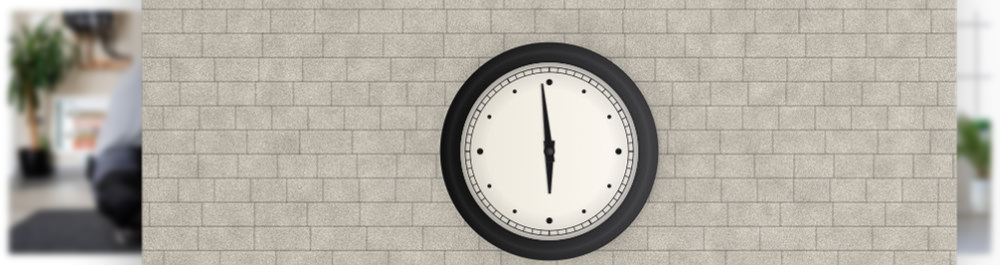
5.59
